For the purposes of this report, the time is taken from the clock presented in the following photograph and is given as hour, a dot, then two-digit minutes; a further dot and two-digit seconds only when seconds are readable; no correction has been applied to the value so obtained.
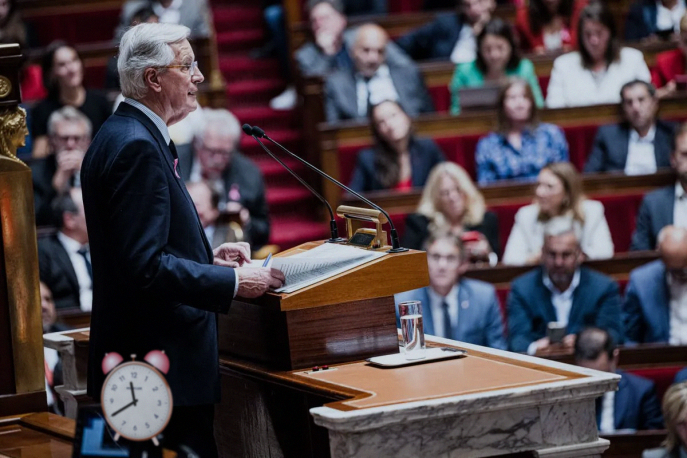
11.40
